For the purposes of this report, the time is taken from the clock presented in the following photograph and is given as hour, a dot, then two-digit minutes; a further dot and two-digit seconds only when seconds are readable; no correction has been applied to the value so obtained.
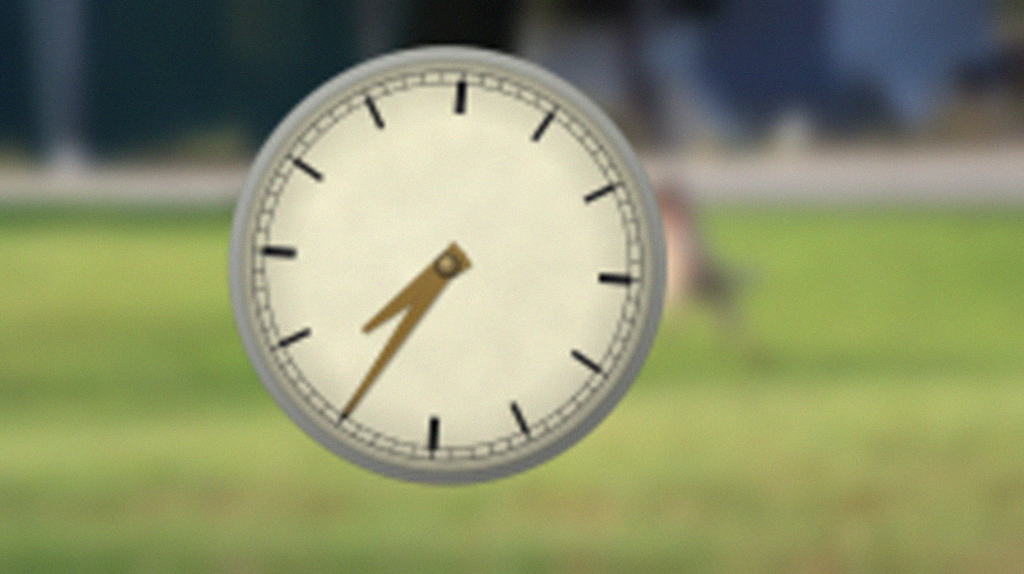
7.35
